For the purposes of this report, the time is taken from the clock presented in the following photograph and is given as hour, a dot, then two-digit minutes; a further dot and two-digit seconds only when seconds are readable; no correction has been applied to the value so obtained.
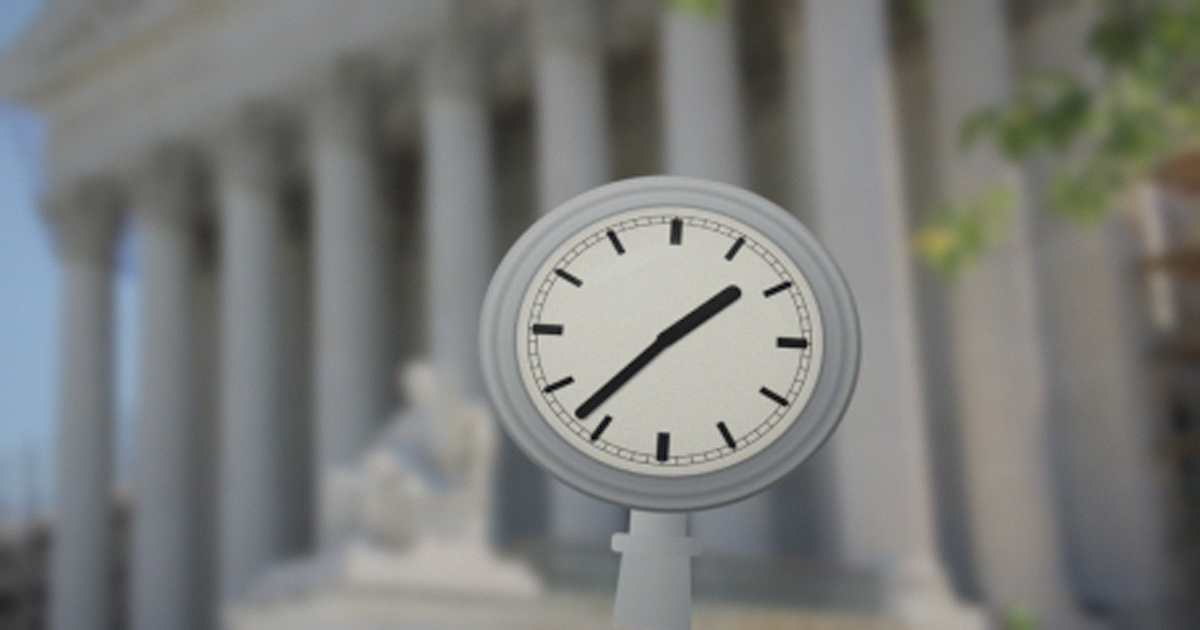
1.37
